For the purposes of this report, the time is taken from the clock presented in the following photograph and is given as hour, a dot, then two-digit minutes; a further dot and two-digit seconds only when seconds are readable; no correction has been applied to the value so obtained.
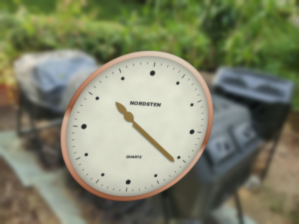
10.21
